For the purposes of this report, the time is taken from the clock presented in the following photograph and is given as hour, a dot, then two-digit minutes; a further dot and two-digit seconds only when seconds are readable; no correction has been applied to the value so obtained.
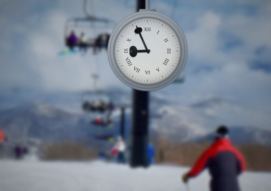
8.56
